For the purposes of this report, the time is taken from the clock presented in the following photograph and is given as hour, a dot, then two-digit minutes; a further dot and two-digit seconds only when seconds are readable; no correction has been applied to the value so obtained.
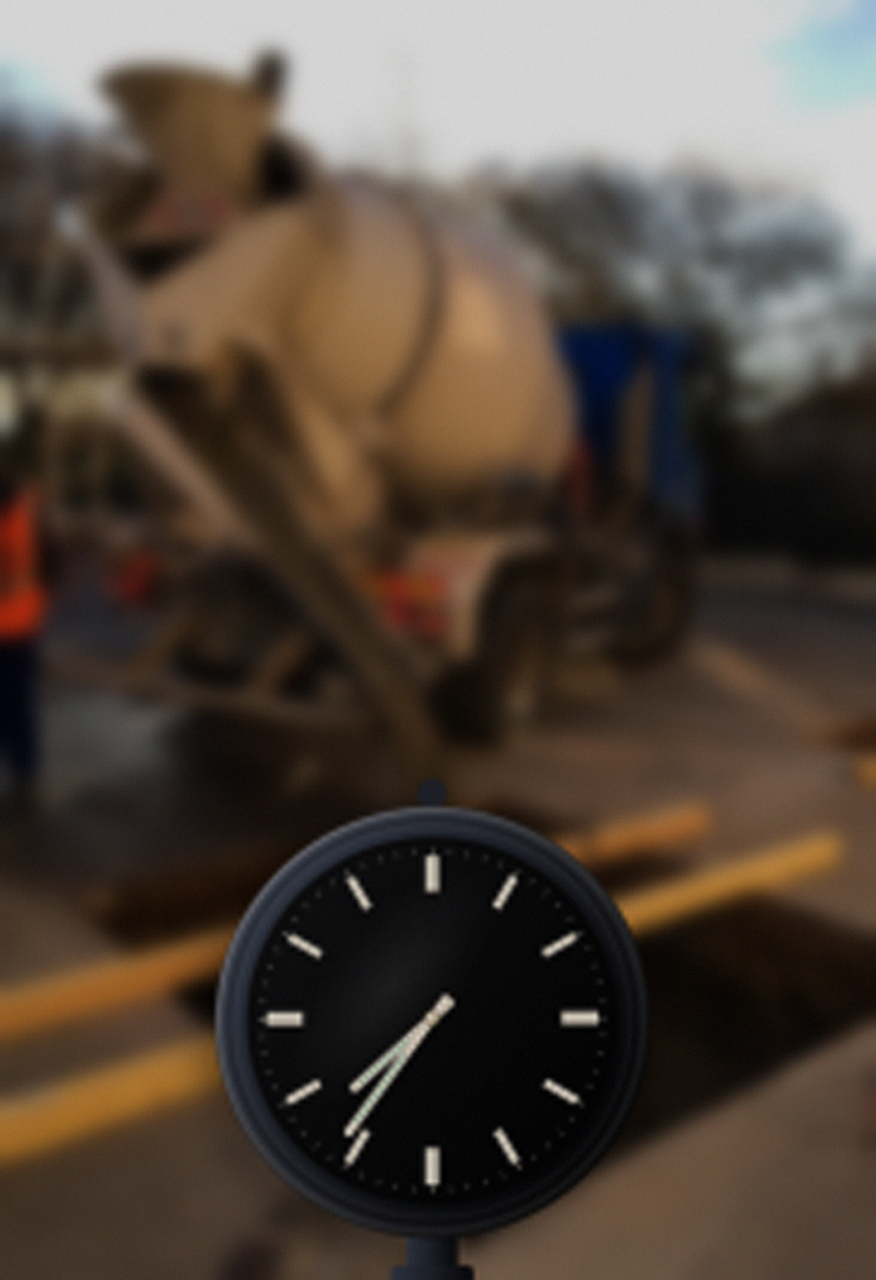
7.36
